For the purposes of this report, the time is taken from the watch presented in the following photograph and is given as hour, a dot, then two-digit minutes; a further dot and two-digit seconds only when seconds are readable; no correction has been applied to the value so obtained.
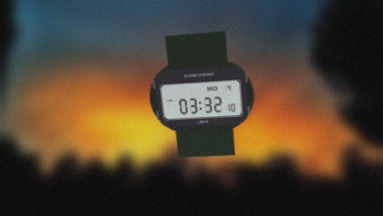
3.32
